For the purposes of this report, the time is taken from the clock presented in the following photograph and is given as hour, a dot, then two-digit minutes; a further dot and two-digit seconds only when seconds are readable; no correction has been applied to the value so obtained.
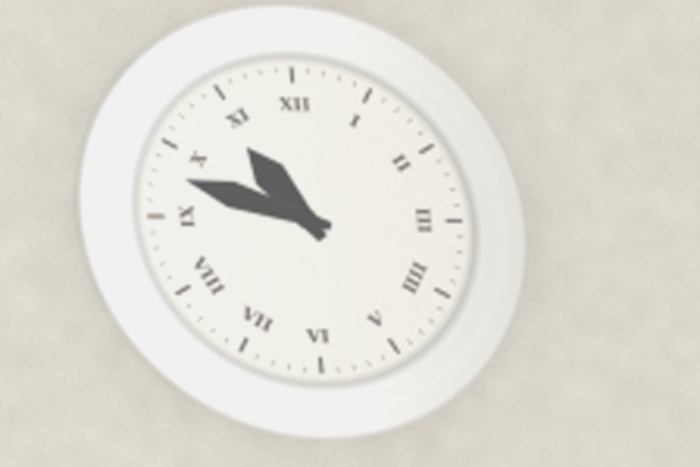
10.48
